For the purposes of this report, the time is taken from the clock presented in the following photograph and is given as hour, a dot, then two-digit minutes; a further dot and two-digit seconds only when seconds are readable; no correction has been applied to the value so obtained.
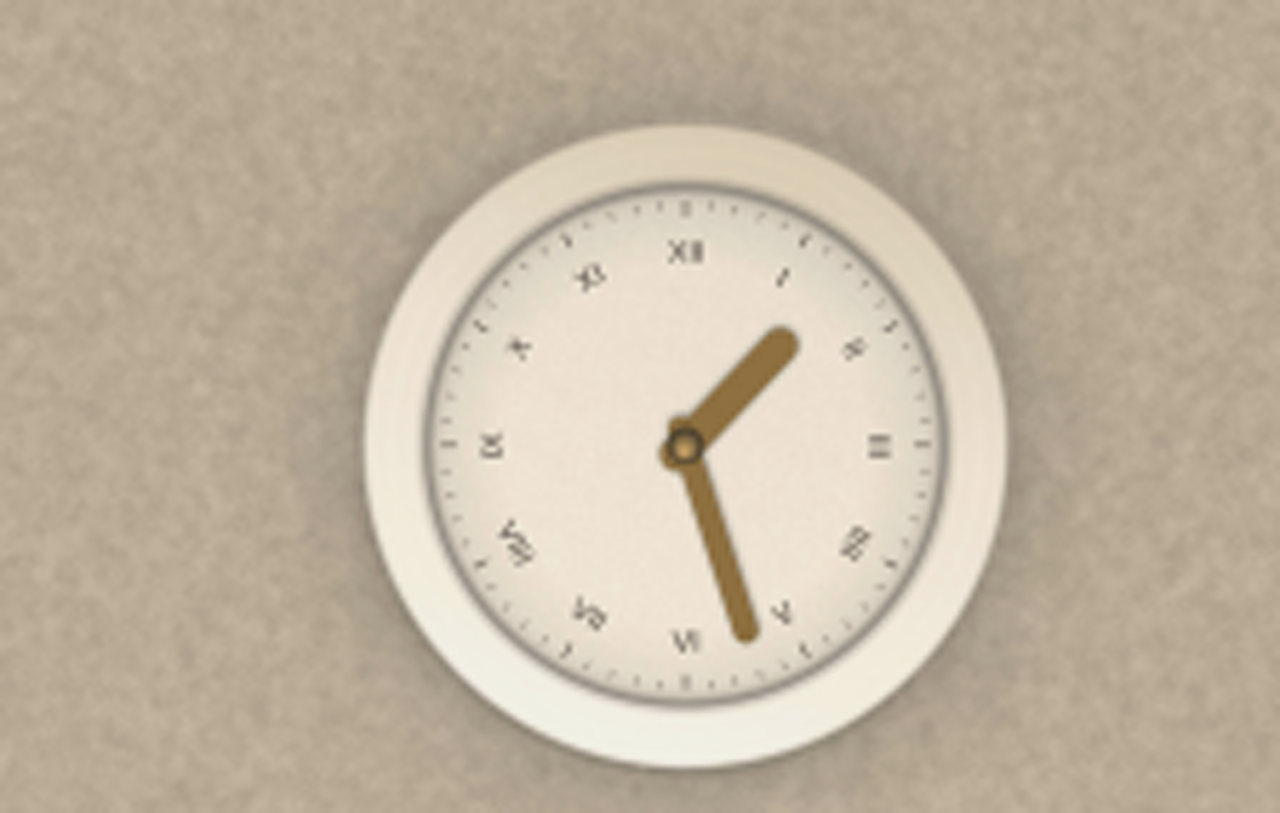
1.27
